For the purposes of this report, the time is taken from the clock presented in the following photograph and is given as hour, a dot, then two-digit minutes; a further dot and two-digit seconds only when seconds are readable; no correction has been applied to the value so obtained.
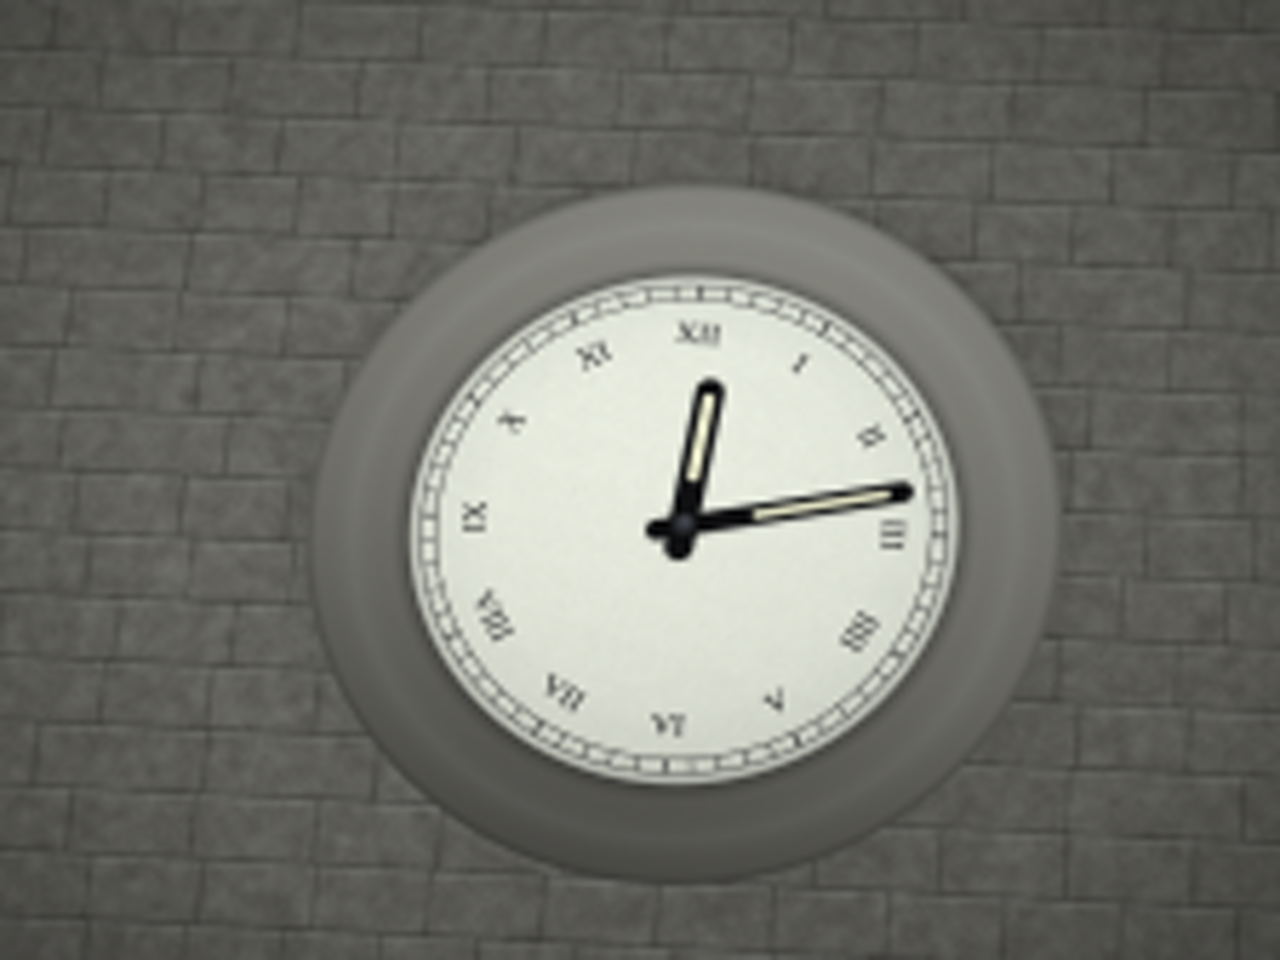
12.13
